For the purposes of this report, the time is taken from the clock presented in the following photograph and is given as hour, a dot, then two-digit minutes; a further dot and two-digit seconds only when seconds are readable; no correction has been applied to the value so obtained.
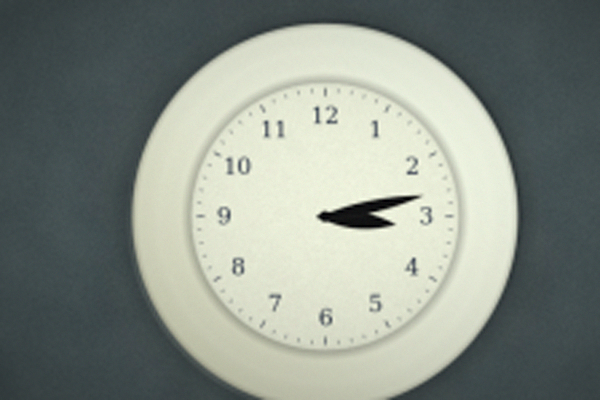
3.13
